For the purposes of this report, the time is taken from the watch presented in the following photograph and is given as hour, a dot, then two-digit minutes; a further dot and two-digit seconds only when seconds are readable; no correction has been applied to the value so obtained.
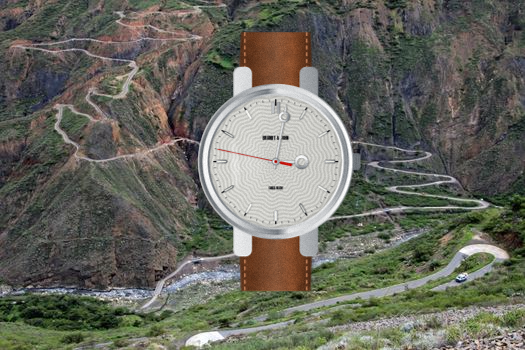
3.01.47
